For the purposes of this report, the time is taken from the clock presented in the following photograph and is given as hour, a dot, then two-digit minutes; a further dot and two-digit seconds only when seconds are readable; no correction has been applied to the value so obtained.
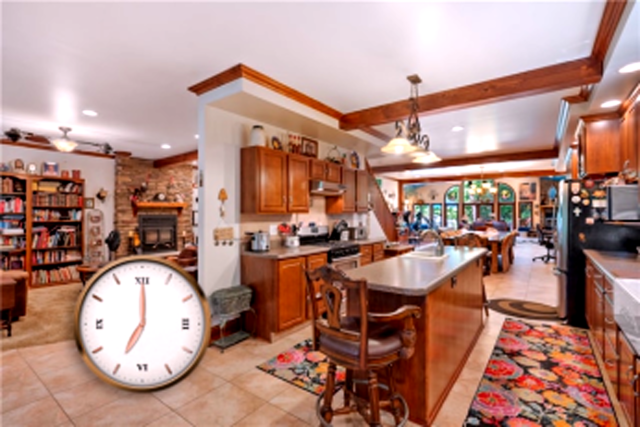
7.00
